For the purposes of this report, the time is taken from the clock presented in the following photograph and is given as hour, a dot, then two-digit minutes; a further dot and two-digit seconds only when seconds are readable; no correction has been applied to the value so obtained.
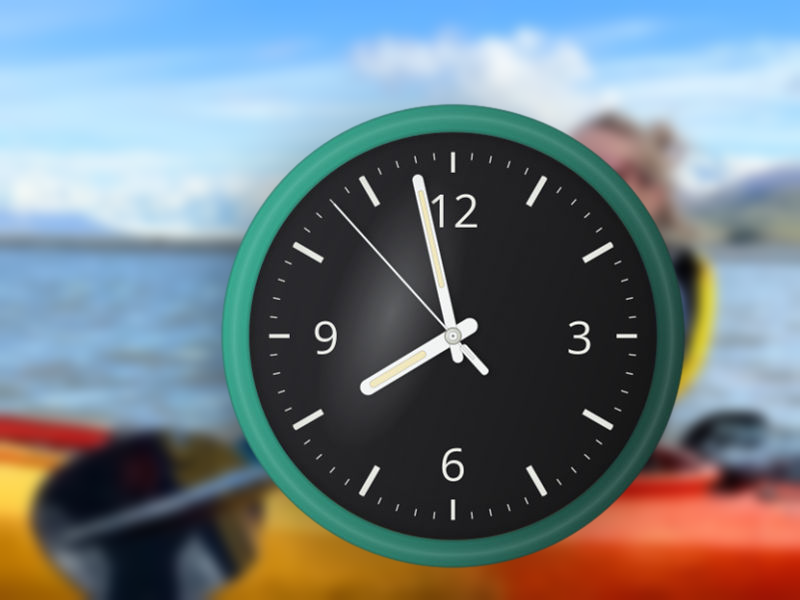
7.57.53
